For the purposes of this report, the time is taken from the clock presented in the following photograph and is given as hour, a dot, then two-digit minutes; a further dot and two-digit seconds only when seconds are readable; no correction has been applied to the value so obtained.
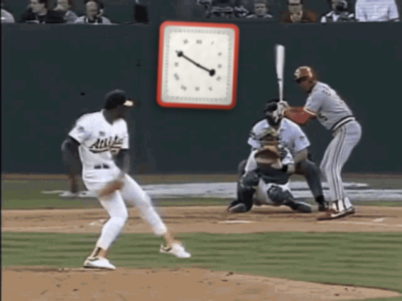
3.50
